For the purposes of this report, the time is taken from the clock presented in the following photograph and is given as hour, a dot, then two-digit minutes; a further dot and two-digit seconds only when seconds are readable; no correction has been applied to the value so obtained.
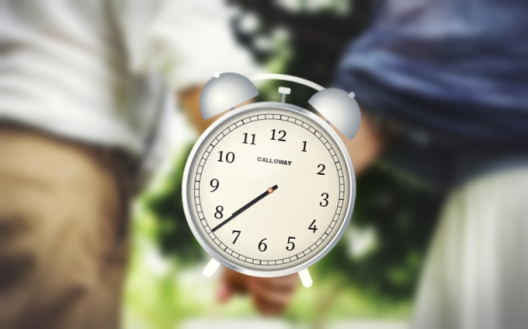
7.38
